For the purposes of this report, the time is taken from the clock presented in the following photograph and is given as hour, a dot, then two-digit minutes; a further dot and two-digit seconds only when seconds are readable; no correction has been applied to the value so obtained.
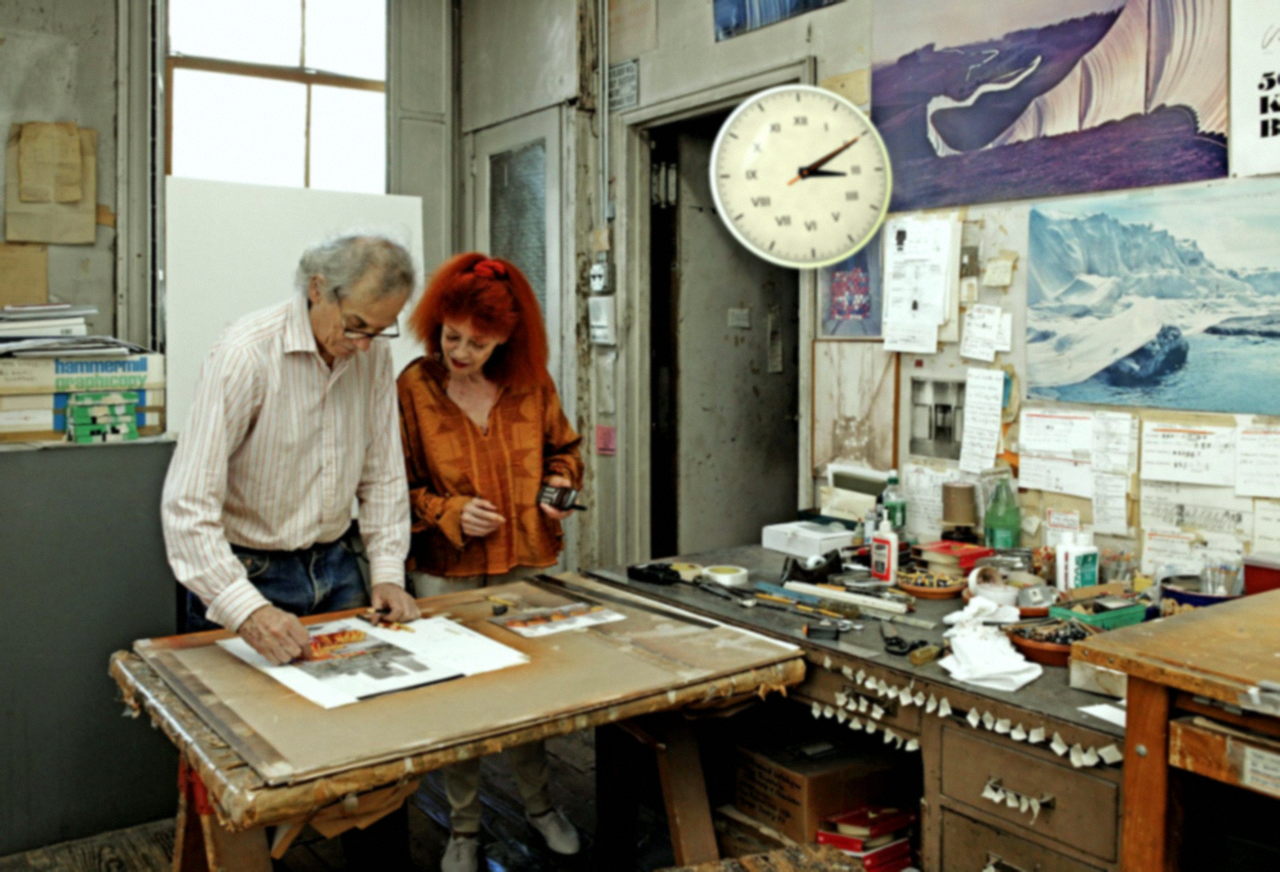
3.10.10
